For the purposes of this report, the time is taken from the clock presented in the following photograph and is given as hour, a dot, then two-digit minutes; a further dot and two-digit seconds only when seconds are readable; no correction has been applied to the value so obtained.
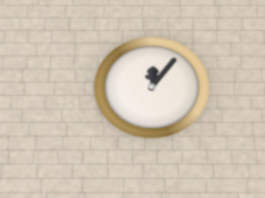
12.06
